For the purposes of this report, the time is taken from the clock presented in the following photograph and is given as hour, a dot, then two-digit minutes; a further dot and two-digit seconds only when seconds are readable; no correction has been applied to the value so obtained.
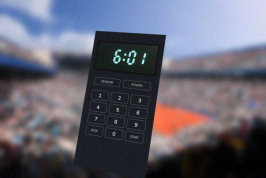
6.01
